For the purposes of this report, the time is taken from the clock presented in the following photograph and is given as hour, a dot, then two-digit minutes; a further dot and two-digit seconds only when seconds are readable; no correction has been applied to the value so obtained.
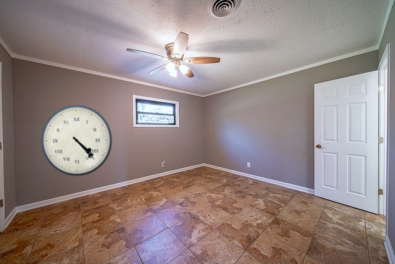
4.23
